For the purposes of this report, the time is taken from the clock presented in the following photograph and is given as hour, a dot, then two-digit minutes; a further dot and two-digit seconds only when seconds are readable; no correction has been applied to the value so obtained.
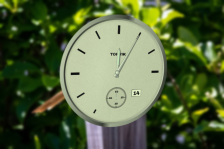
12.05
